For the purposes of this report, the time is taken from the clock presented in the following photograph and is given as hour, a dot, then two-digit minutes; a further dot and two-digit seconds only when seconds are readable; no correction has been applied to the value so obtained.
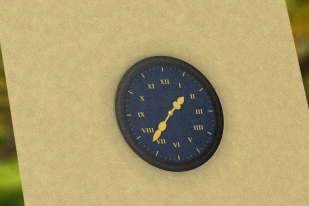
1.37
